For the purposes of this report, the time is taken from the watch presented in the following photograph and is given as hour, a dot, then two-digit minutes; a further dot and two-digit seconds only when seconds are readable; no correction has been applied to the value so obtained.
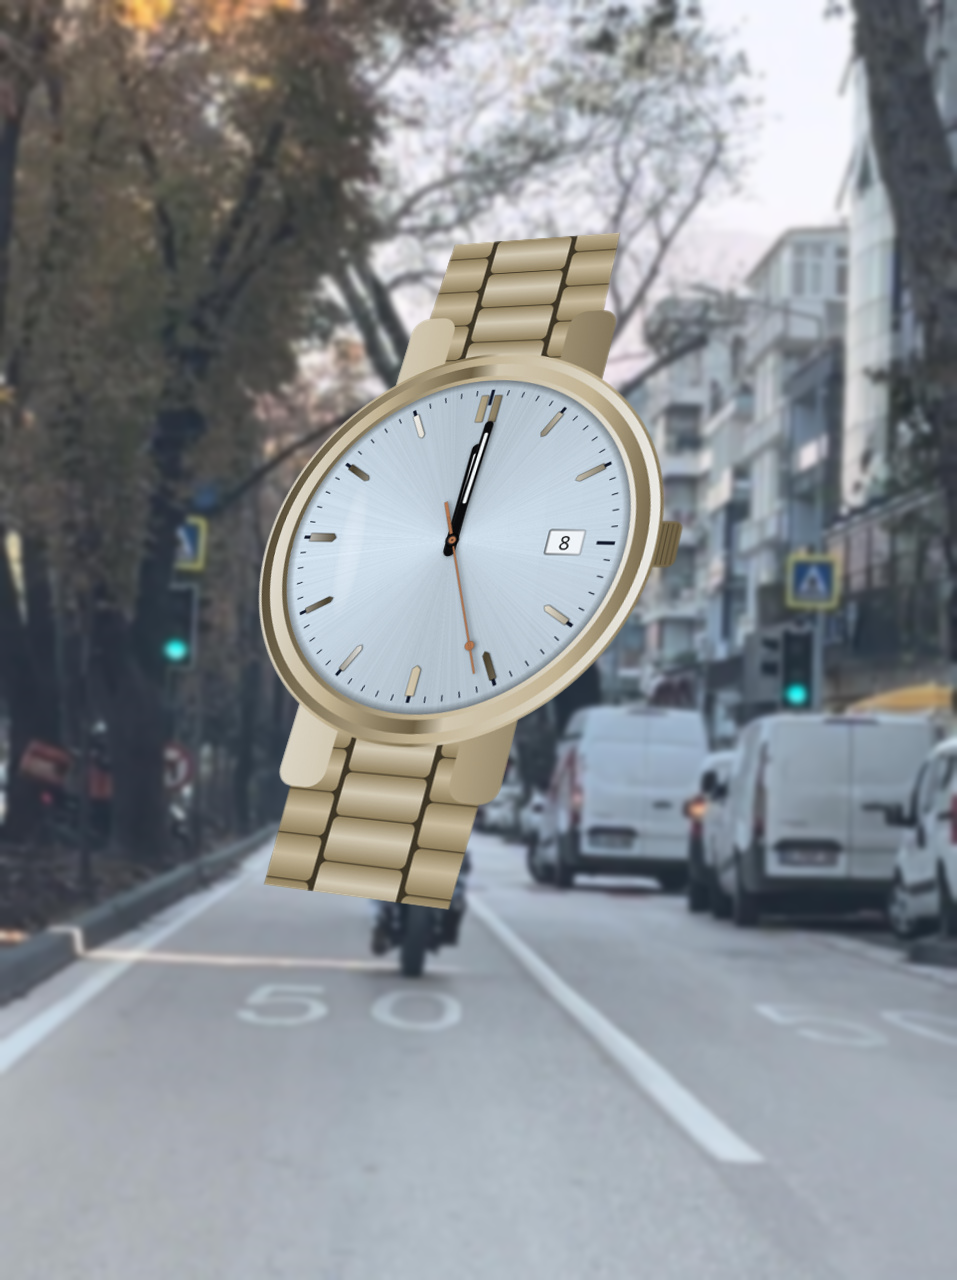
12.00.26
